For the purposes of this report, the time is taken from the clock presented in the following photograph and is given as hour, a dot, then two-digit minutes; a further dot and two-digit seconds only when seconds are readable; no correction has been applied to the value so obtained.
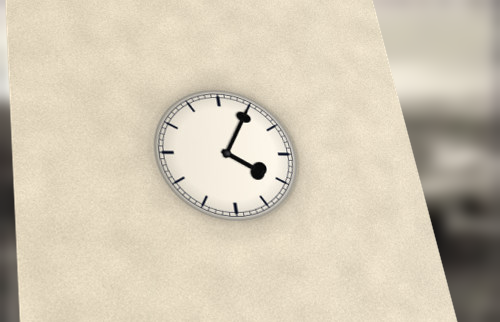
4.05
